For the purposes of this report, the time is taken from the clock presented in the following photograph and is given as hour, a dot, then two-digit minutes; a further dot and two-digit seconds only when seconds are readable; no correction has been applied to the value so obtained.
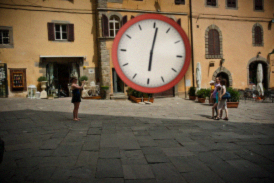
6.01
